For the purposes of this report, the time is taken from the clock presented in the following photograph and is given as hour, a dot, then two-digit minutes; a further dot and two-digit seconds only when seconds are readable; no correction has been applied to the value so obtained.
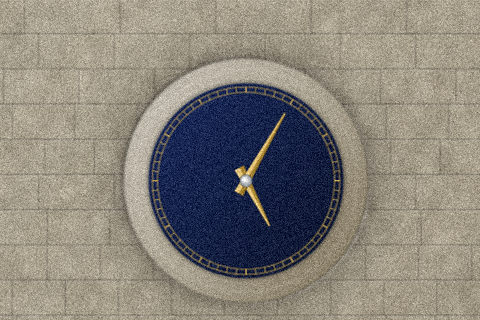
5.05
